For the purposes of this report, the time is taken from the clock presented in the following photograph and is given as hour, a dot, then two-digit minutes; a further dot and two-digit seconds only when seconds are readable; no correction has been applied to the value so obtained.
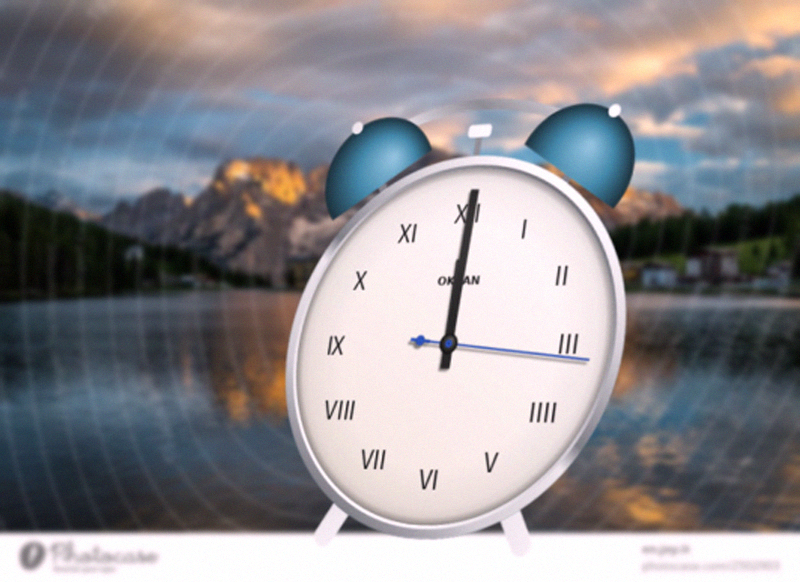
12.00.16
